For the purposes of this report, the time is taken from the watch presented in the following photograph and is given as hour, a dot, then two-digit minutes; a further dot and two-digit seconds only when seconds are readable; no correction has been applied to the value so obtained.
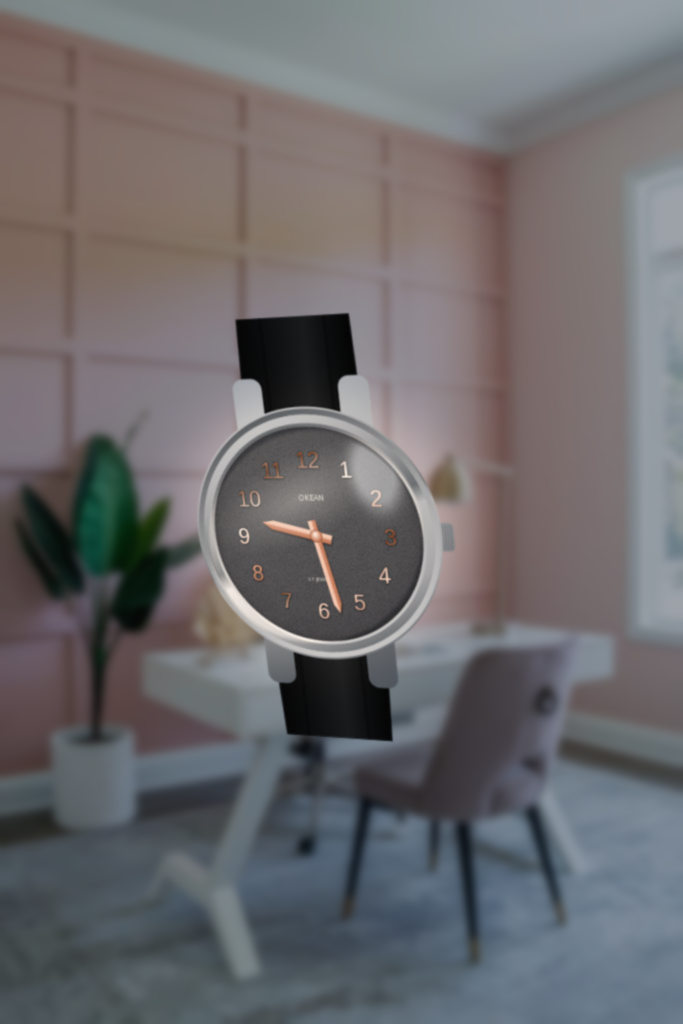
9.28
